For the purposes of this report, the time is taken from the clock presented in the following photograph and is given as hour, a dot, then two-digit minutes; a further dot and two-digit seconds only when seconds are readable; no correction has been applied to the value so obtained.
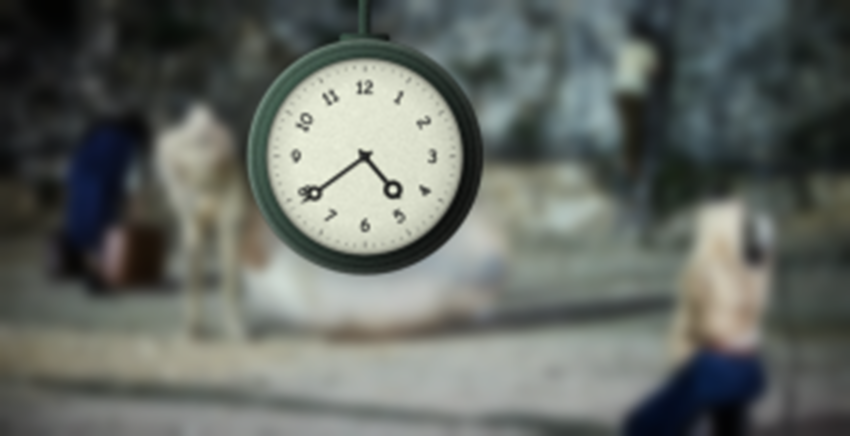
4.39
